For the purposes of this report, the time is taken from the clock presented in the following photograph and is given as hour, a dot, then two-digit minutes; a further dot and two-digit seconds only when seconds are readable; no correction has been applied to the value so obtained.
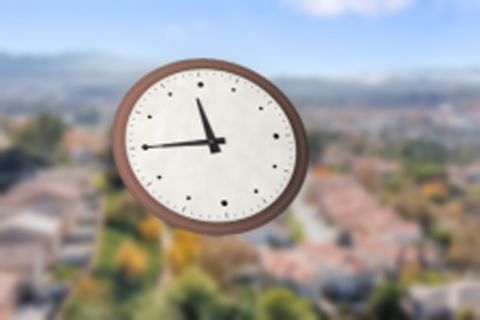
11.45
